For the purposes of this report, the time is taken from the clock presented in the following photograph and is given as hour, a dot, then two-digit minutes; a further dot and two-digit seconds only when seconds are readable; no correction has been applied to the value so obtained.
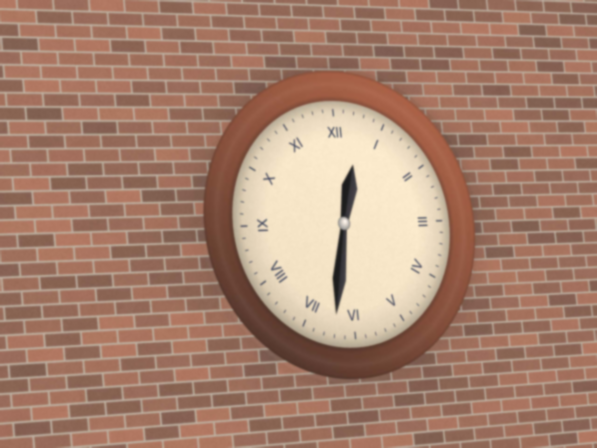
12.32
